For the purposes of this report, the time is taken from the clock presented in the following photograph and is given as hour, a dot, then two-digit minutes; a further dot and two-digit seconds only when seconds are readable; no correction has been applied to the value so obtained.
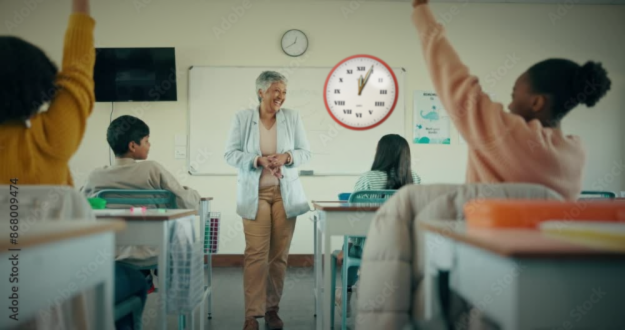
12.04
